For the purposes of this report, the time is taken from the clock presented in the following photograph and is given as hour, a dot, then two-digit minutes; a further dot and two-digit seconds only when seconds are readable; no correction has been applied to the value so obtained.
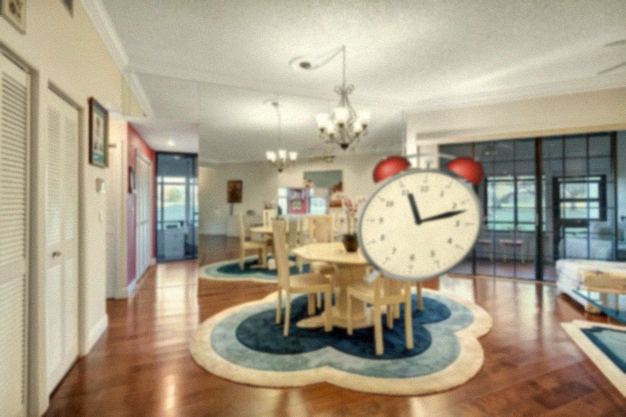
11.12
